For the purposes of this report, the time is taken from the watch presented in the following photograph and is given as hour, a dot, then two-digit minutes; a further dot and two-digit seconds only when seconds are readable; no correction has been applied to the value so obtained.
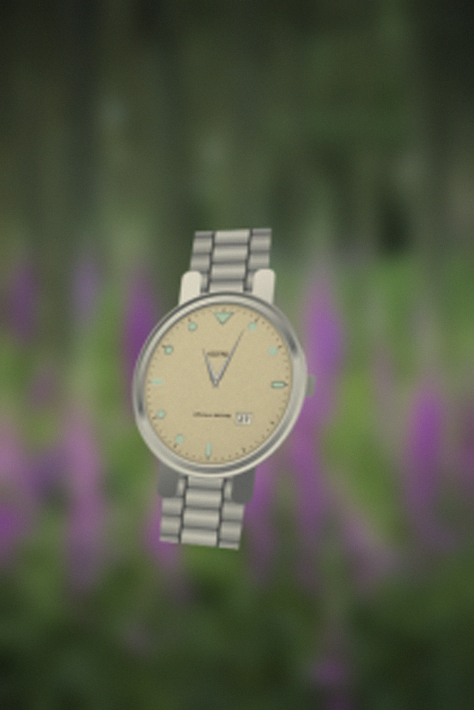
11.04
